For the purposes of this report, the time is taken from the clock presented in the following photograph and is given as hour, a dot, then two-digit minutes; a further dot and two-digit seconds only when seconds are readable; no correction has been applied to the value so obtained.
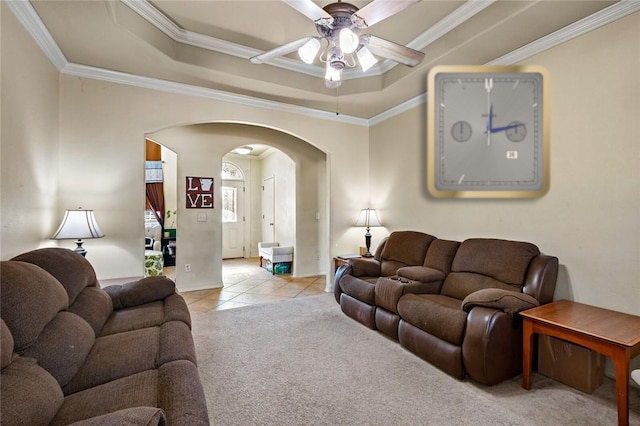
12.13
